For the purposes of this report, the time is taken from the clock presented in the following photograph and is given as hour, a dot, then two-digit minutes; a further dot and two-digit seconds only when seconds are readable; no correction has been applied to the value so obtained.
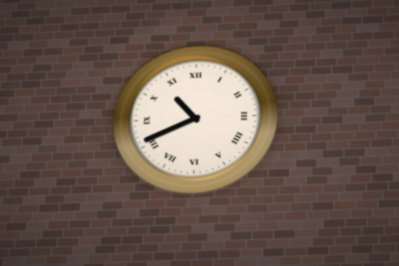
10.41
